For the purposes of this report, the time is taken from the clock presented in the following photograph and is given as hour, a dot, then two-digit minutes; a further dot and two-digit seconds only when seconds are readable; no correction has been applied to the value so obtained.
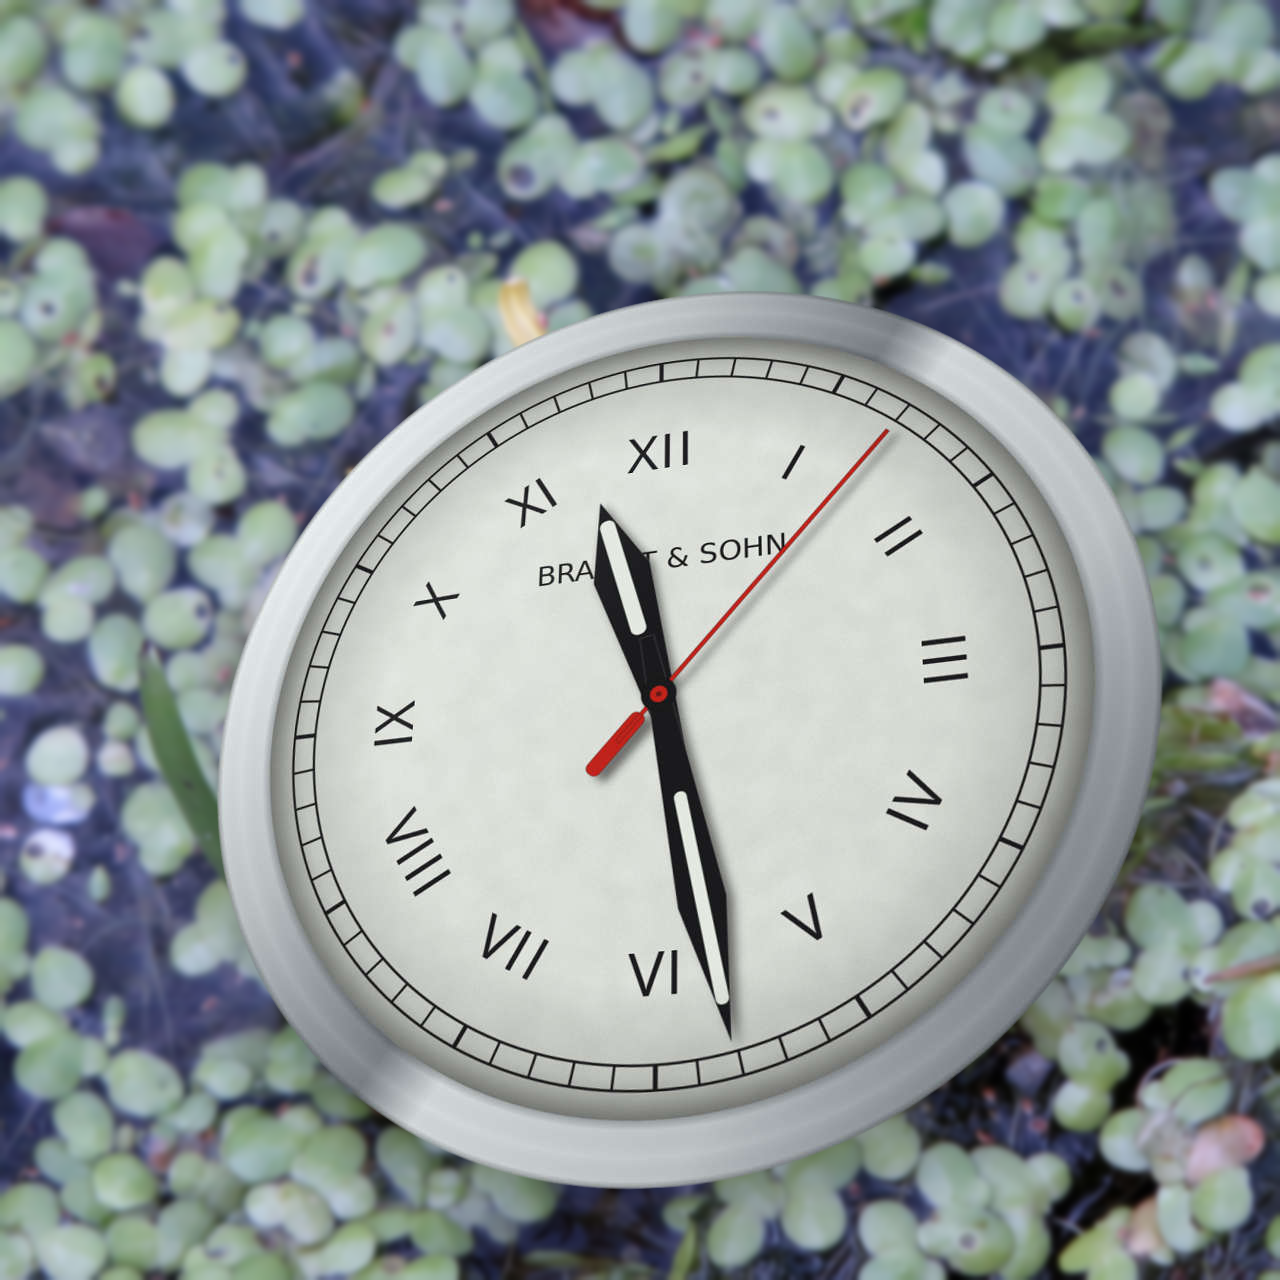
11.28.07
